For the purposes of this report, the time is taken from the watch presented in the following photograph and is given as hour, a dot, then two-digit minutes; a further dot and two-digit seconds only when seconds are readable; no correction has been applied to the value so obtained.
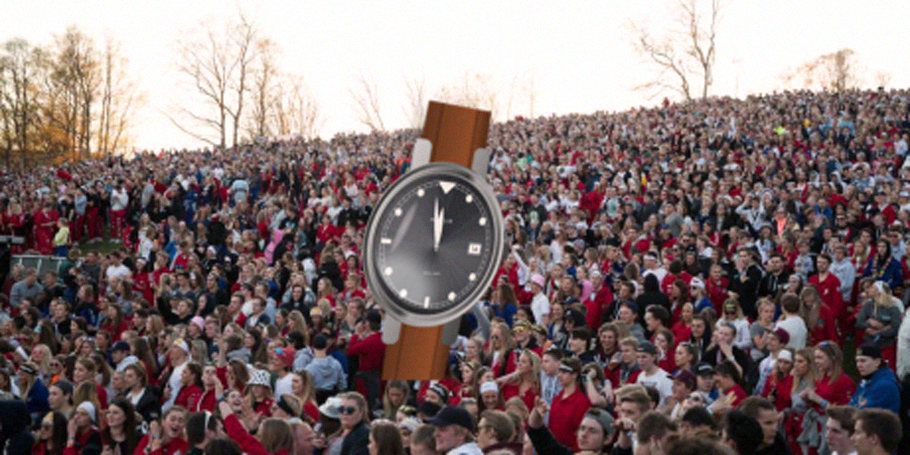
11.58
